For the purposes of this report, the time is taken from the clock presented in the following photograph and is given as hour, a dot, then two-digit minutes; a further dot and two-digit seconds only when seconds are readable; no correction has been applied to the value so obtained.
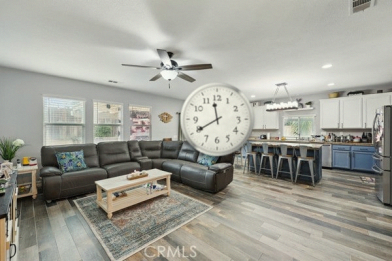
11.40
